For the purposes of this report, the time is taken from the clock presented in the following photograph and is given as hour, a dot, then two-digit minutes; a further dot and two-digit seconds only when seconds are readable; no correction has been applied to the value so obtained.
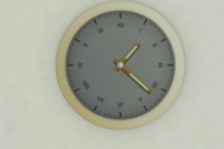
1.22
